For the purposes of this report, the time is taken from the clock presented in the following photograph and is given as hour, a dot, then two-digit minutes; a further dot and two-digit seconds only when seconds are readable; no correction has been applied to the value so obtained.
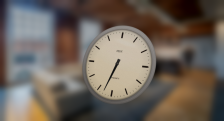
6.33
